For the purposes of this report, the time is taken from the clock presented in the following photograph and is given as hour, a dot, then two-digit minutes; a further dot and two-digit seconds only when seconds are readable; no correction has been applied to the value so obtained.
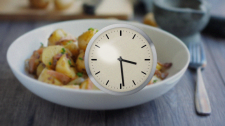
3.29
